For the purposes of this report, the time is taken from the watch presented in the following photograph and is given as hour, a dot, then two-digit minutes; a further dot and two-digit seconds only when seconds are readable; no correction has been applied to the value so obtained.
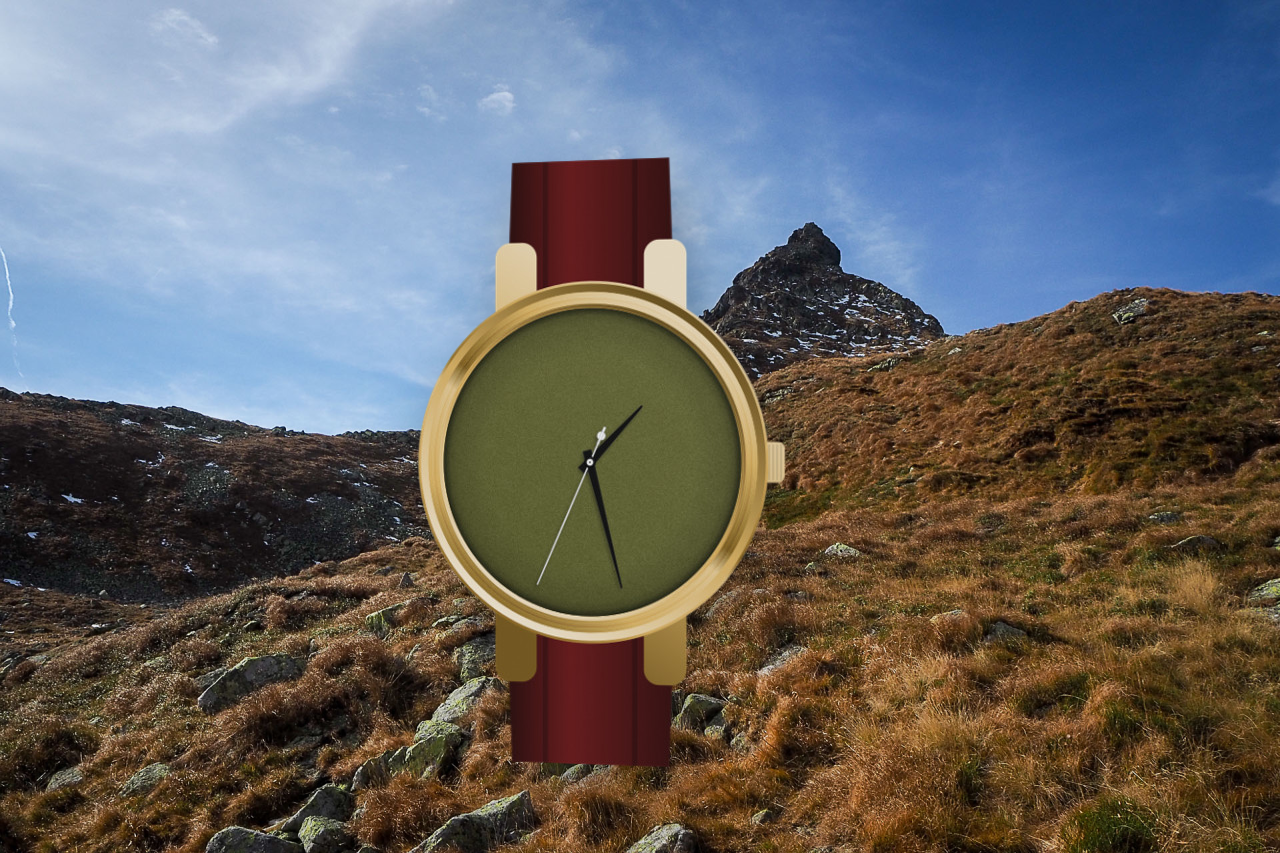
1.27.34
